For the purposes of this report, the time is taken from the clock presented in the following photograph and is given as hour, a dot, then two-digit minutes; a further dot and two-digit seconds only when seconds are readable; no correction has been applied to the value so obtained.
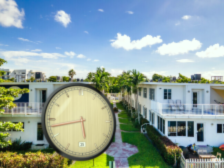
5.43
